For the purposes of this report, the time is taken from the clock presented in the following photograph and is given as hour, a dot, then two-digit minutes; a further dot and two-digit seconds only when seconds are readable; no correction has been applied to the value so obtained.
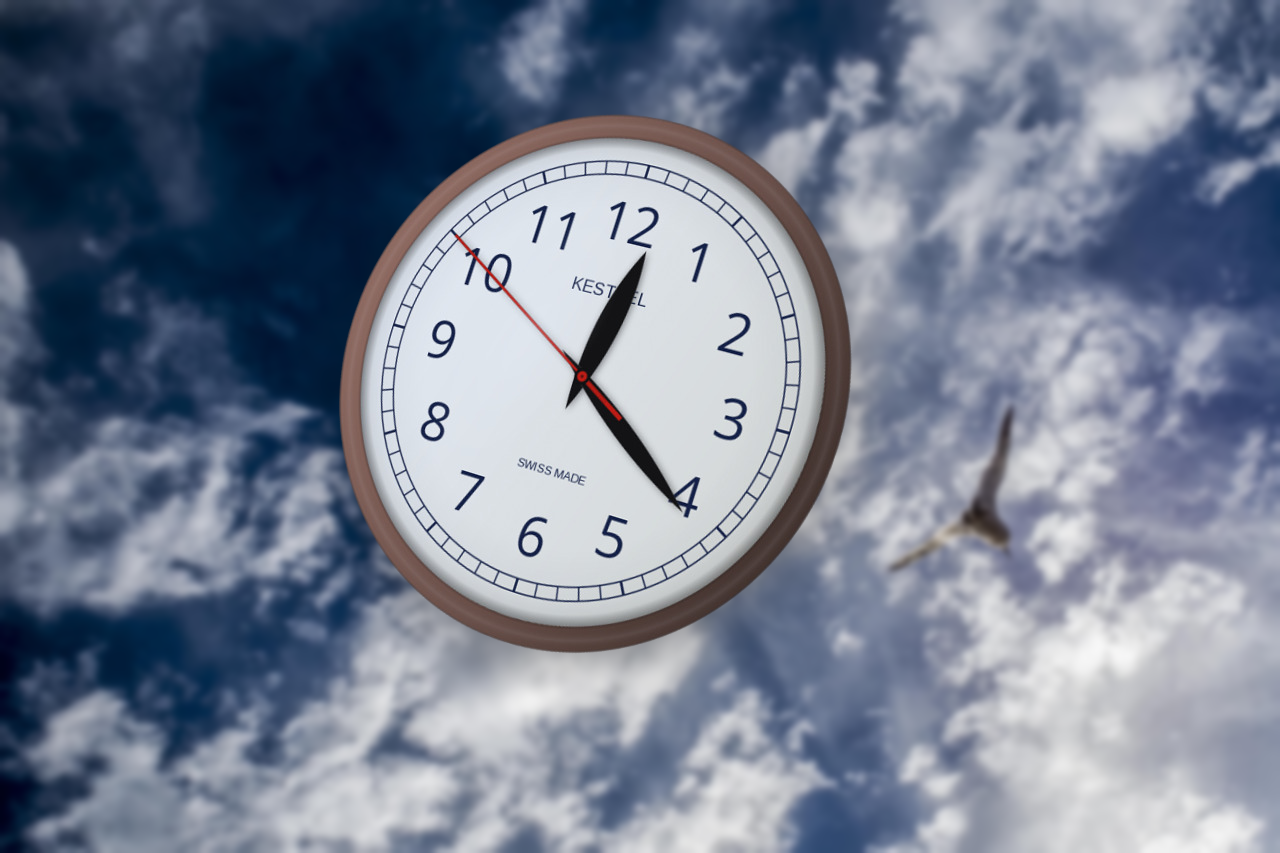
12.20.50
